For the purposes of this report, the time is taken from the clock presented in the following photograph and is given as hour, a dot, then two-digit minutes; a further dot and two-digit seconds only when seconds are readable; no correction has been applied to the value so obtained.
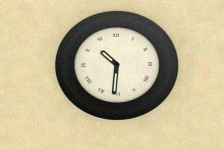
10.31
